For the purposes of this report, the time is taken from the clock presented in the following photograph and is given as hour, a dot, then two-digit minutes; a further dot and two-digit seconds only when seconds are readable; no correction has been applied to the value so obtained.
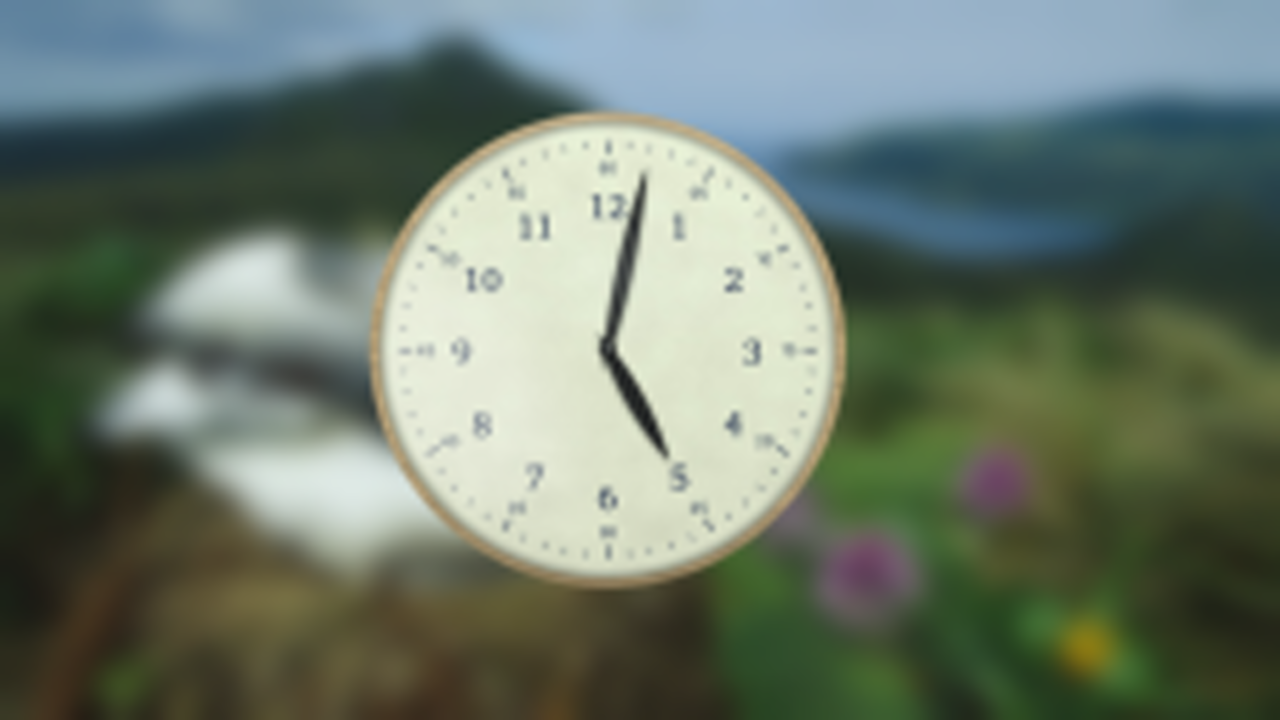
5.02
